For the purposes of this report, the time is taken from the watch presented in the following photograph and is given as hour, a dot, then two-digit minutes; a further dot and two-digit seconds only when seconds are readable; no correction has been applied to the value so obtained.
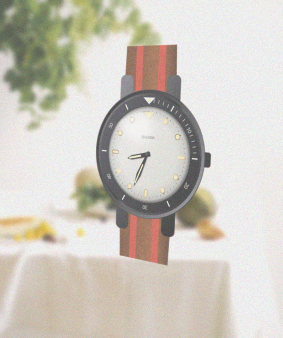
8.34
